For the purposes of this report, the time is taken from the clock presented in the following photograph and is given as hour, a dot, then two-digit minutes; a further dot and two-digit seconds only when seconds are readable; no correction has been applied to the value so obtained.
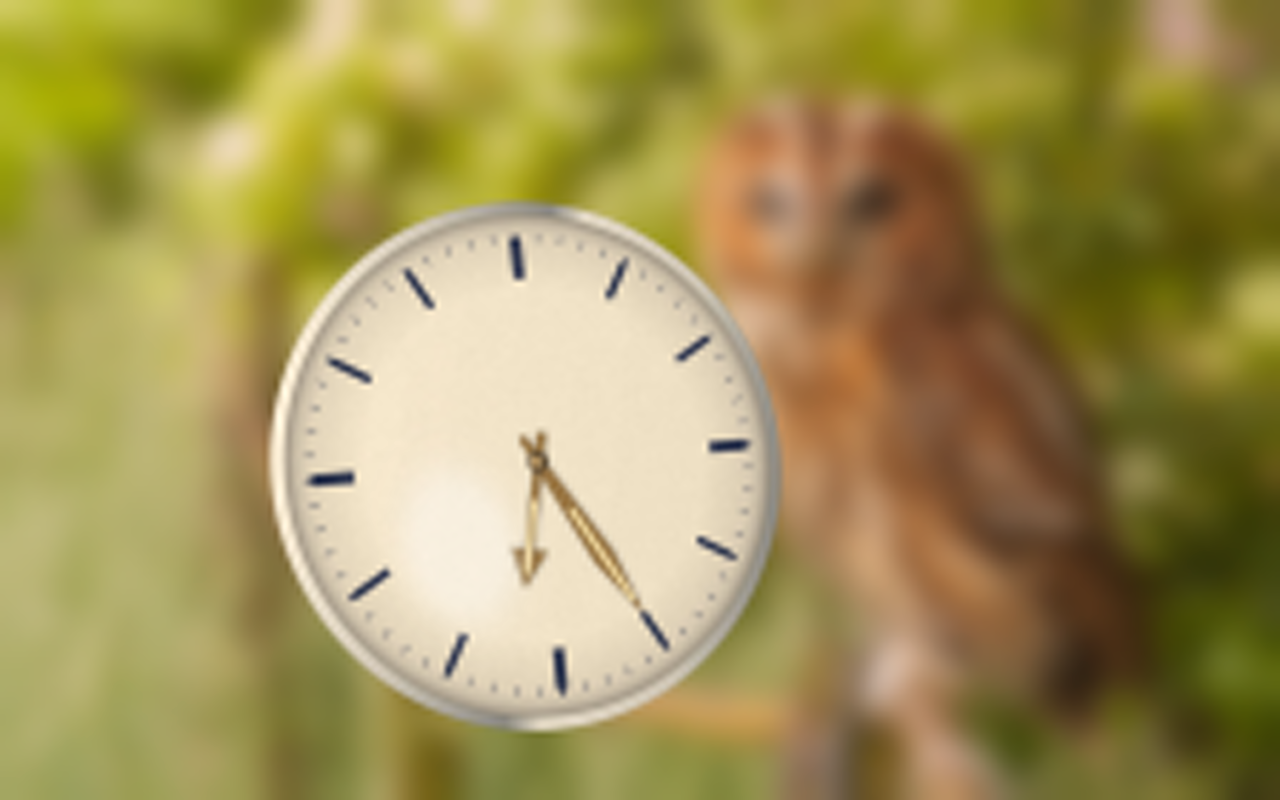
6.25
